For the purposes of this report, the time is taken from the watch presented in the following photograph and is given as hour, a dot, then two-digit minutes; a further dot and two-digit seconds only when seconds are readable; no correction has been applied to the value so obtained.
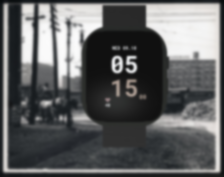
5.15
